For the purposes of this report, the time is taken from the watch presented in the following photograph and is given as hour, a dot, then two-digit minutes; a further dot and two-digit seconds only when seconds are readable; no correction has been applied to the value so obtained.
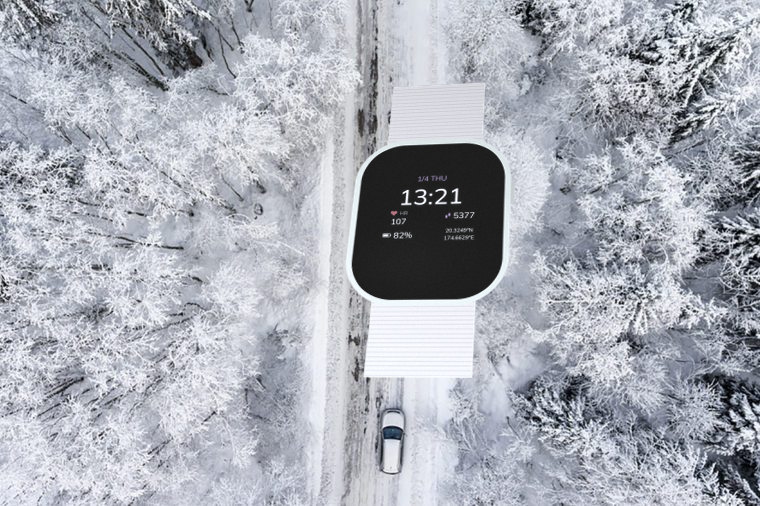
13.21
